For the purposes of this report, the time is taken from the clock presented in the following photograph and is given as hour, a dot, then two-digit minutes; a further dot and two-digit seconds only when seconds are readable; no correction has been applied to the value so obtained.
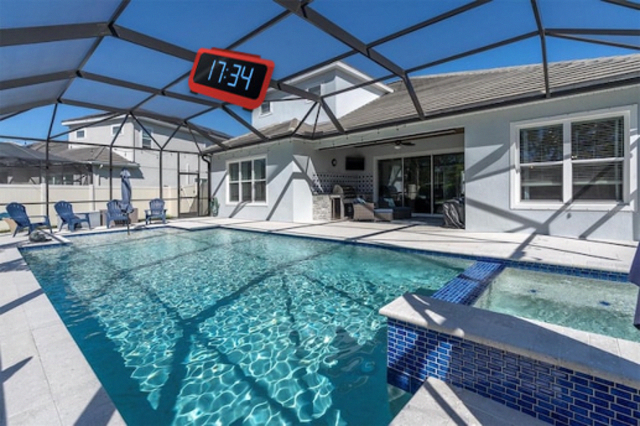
17.34
